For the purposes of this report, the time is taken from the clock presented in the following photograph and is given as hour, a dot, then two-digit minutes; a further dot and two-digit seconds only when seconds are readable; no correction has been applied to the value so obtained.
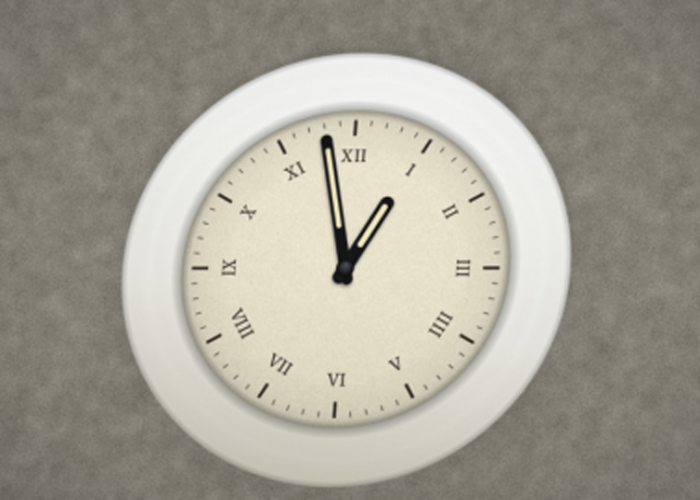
12.58
